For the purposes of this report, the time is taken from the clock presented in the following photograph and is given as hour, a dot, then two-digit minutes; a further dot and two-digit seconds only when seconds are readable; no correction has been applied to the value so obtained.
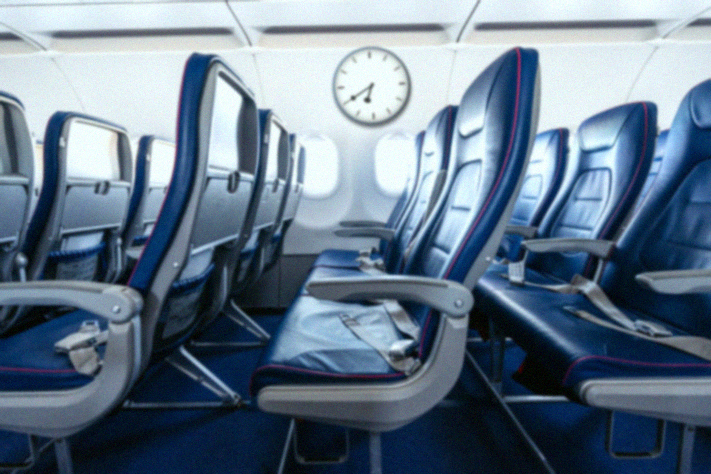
6.40
